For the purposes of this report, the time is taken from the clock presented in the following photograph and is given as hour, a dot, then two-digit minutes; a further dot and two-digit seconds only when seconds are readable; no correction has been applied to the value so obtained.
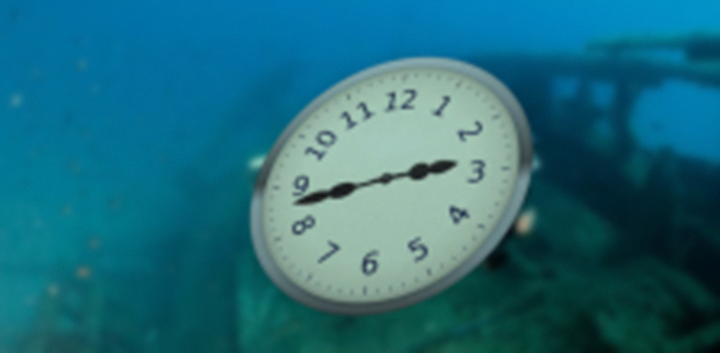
2.43
